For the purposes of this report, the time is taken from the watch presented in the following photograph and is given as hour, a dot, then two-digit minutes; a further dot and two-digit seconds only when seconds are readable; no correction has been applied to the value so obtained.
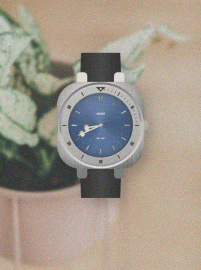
8.41
